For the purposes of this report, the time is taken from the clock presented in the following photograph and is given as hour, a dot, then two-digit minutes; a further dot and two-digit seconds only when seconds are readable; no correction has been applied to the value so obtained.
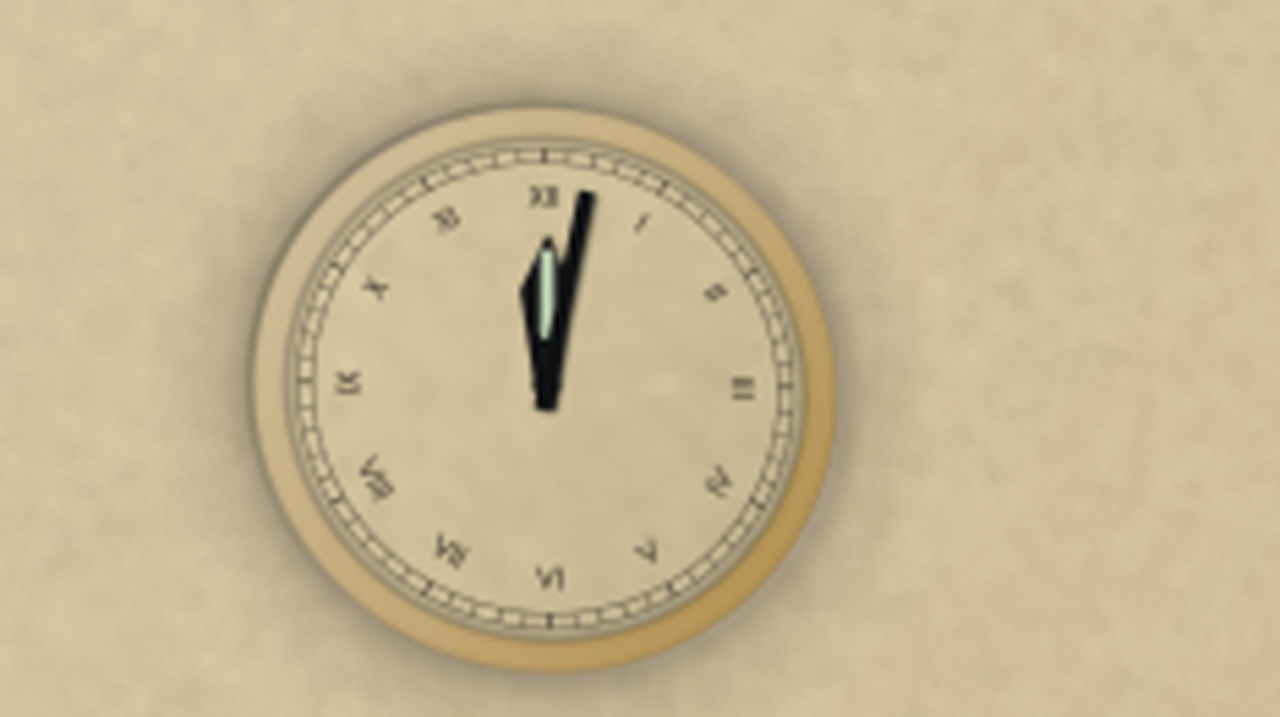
12.02
